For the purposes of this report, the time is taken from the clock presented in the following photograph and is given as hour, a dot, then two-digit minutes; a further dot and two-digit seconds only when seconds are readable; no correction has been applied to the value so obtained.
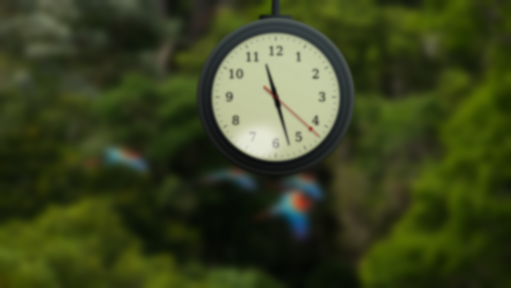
11.27.22
